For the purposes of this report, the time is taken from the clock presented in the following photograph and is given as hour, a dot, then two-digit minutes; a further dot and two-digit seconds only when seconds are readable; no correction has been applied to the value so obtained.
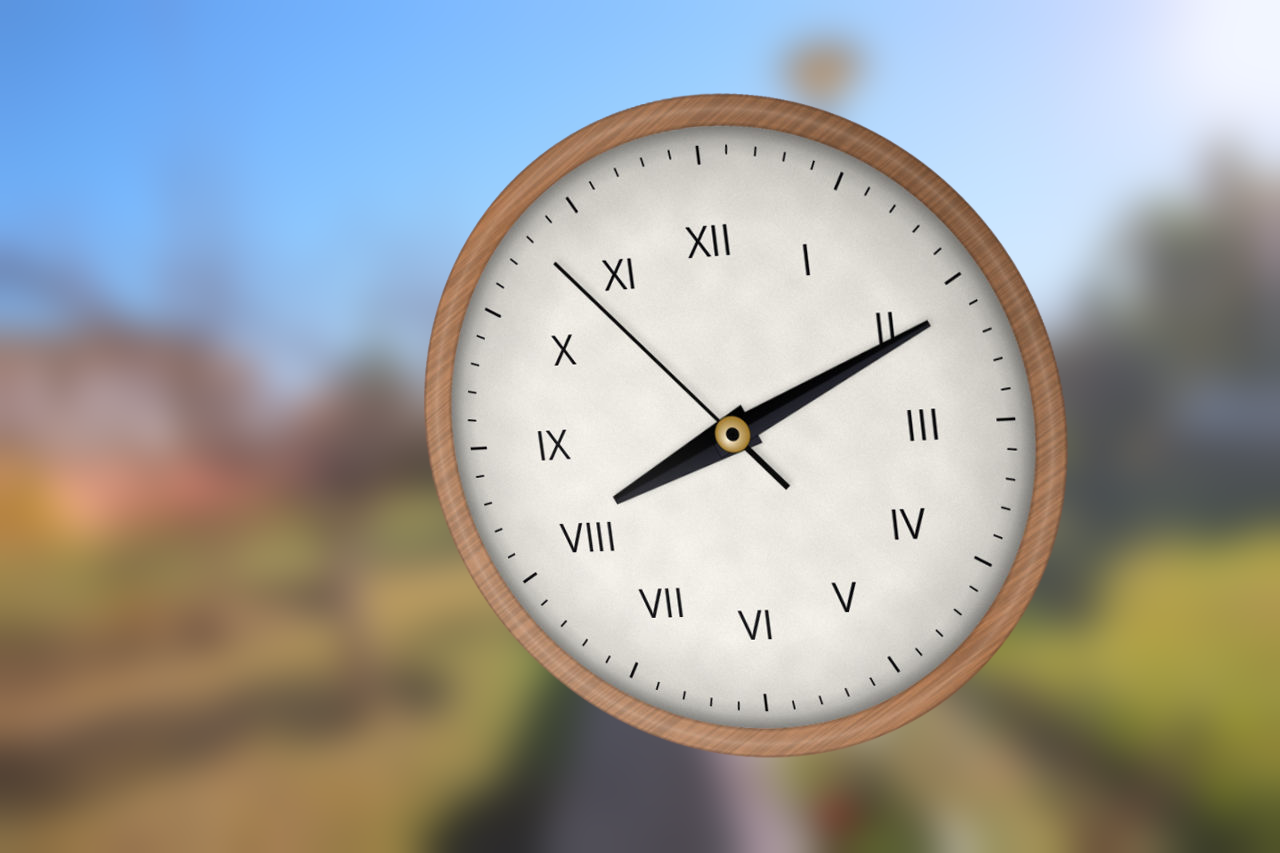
8.10.53
